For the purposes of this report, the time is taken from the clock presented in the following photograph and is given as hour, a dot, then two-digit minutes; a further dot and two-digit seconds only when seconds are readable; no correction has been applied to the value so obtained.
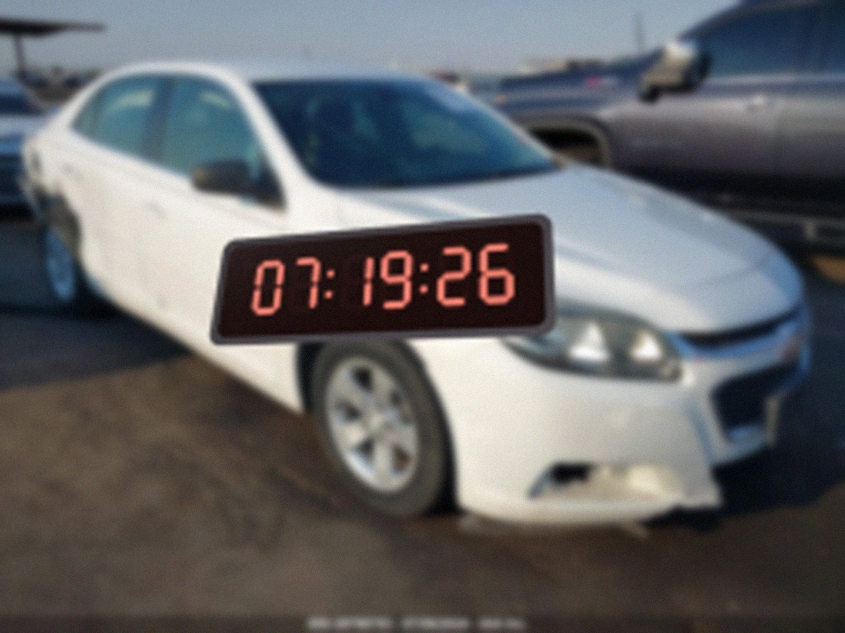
7.19.26
